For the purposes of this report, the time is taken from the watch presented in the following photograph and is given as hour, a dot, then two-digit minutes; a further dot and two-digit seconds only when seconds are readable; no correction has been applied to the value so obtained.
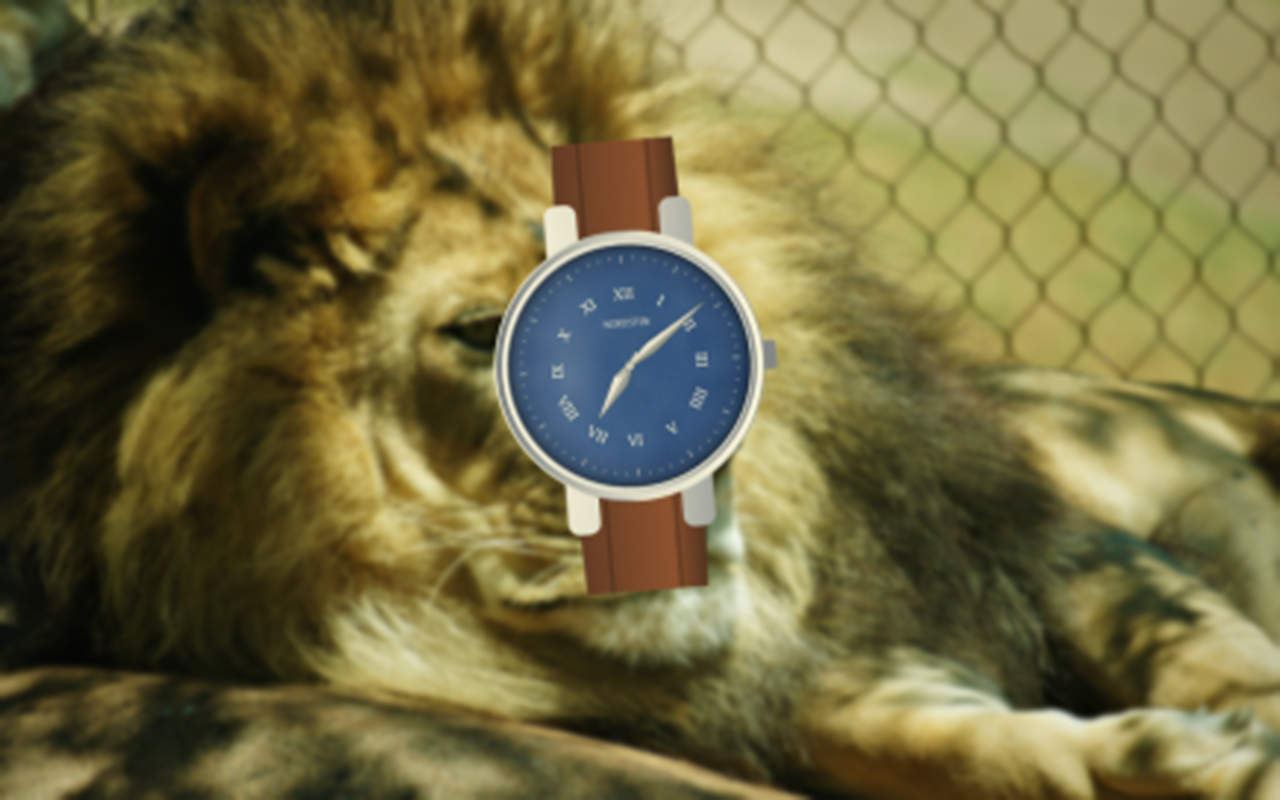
7.09
